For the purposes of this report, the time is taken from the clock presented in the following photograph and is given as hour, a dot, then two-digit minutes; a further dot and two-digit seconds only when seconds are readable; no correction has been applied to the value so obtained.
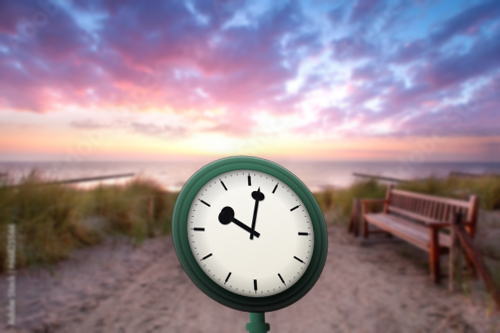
10.02
